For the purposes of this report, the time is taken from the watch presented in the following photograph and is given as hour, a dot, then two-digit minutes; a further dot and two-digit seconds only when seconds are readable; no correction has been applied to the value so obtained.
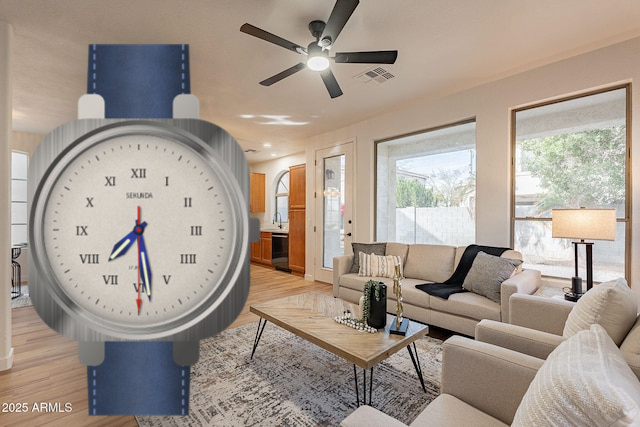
7.28.30
